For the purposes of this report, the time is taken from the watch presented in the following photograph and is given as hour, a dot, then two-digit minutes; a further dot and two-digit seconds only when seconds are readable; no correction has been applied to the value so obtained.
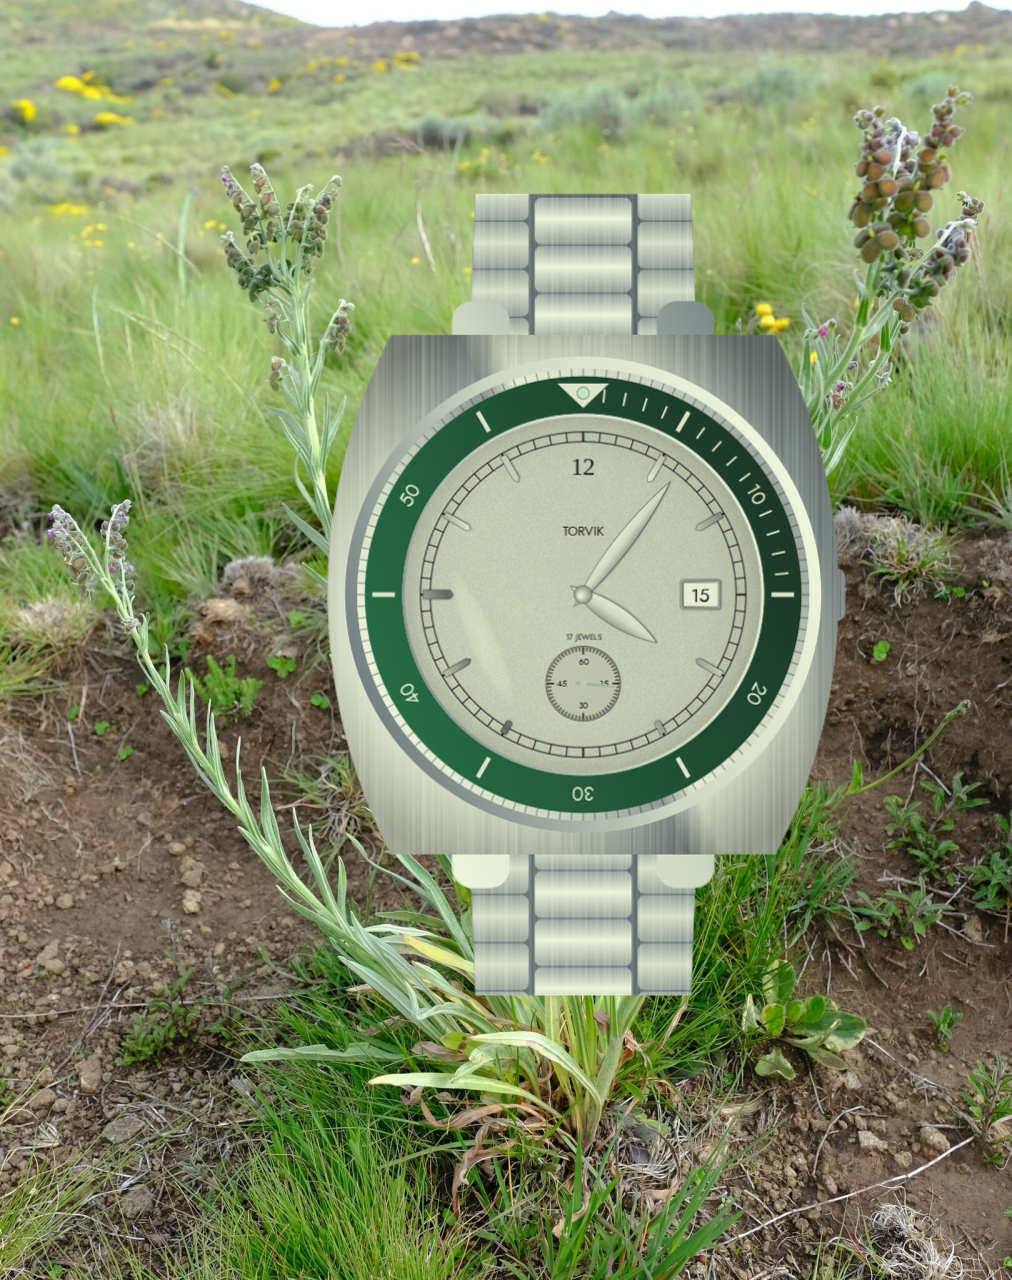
4.06.16
